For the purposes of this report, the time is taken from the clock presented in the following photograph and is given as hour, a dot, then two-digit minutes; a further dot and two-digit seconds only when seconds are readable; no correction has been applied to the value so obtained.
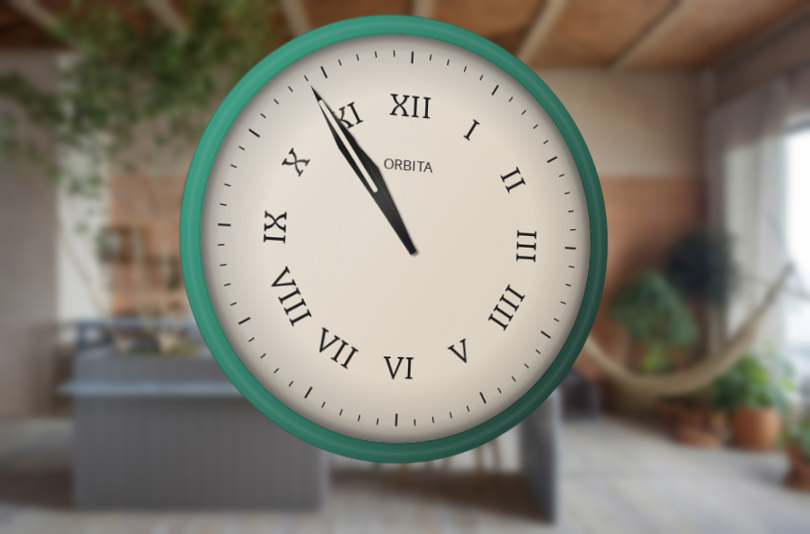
10.54
